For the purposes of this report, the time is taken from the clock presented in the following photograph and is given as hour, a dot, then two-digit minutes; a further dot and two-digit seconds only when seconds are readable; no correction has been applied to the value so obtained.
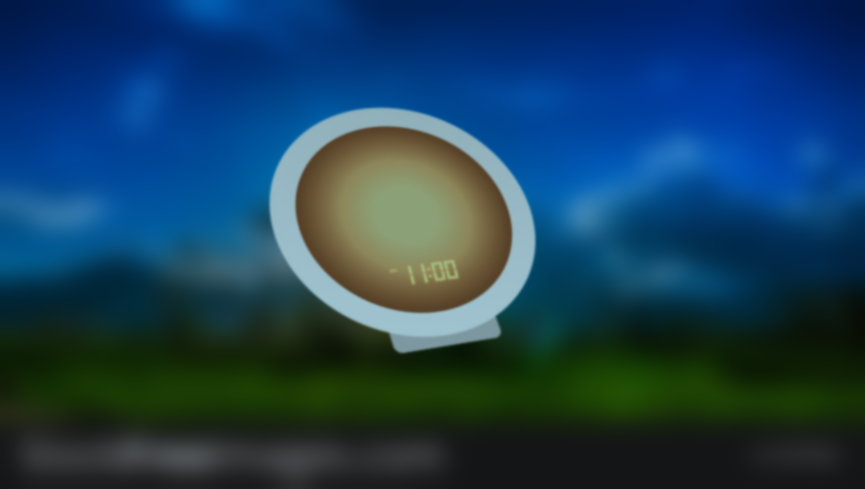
11.00
